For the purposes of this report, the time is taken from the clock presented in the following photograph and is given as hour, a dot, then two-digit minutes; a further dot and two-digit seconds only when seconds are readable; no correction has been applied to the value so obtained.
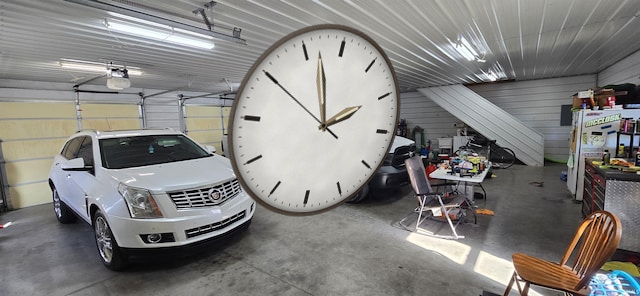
1.56.50
